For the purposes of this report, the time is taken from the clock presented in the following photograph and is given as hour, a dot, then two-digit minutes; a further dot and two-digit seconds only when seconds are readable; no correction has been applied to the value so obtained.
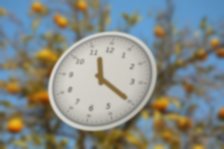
11.20
